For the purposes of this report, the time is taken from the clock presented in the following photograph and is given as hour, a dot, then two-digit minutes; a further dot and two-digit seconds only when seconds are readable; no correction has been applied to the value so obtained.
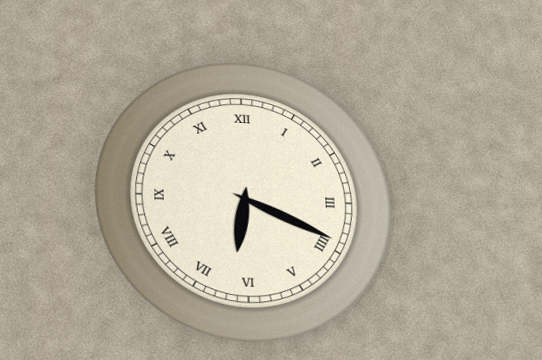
6.19
